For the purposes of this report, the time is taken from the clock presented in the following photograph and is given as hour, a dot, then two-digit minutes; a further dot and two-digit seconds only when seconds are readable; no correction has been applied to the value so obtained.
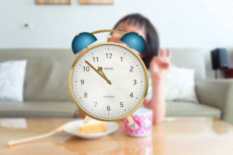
10.52
